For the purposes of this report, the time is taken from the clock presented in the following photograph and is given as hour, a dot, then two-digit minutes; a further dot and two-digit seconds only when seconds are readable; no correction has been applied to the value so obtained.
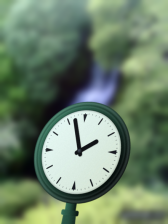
1.57
